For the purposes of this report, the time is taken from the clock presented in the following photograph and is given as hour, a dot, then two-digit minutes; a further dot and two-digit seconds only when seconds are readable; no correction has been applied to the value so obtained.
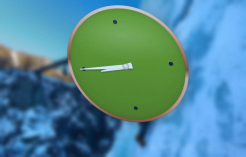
8.45
